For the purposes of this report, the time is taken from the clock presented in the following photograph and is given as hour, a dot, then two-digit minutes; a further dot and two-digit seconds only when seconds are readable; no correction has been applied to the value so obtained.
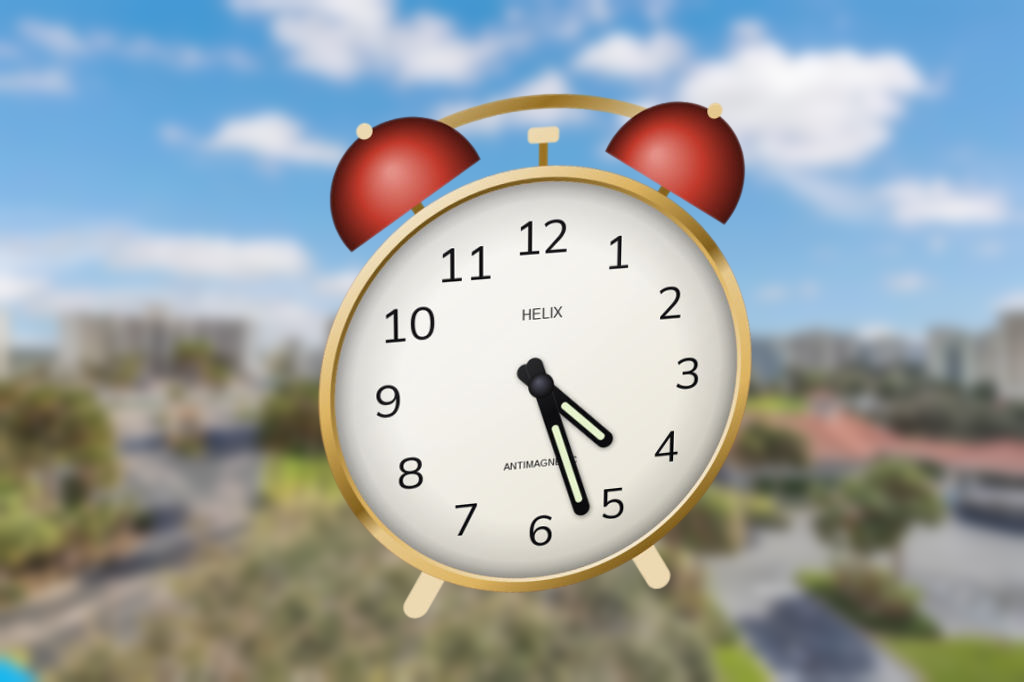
4.27
